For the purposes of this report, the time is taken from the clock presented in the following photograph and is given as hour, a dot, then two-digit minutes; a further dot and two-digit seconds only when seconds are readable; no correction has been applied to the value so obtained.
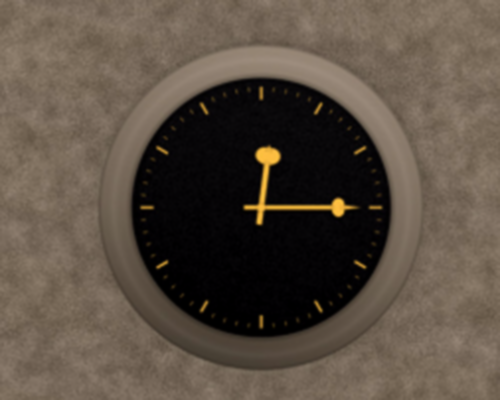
12.15
